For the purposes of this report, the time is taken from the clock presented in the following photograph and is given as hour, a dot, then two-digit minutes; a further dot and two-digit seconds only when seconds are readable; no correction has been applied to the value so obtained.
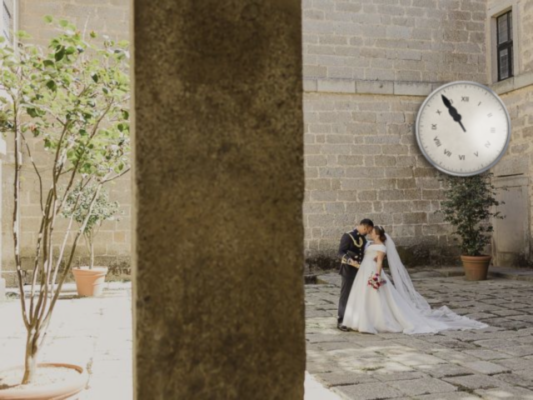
10.54
